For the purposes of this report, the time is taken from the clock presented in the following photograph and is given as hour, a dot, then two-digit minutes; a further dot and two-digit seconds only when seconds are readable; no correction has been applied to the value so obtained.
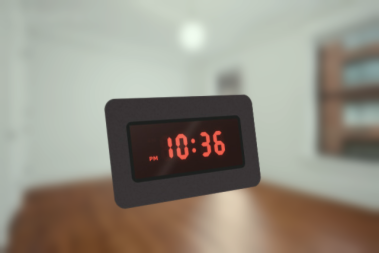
10.36
